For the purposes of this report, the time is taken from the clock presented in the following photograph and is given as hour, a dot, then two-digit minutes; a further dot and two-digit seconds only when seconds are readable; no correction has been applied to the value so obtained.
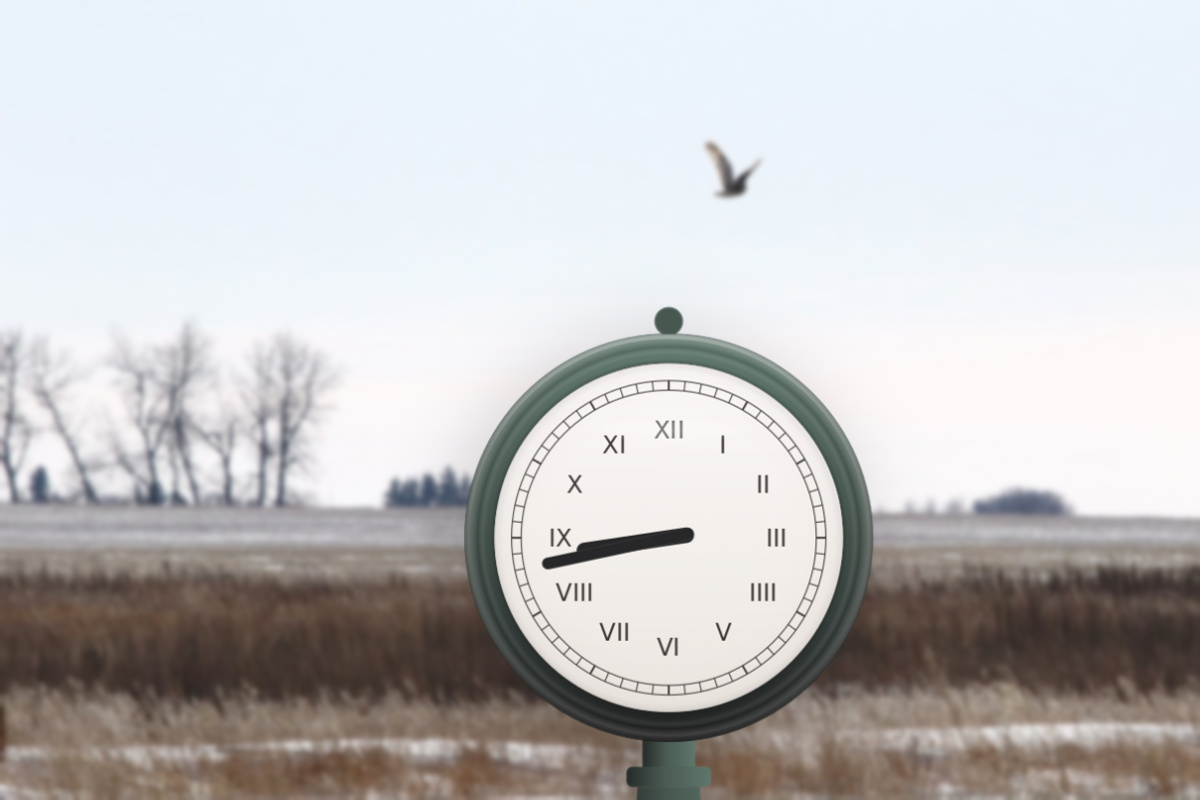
8.43
